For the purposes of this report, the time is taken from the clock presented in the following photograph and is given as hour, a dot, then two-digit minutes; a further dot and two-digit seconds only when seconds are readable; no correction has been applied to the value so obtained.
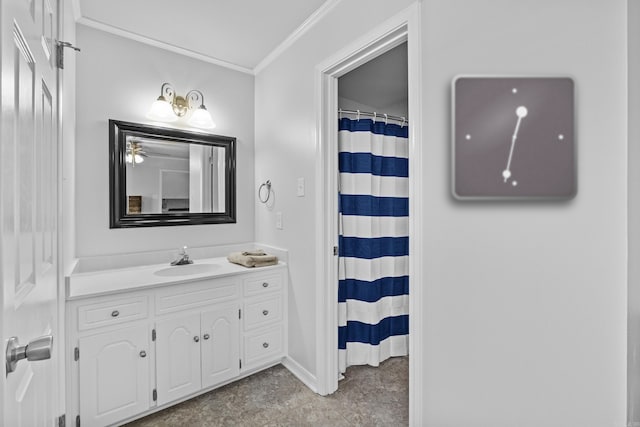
12.32
